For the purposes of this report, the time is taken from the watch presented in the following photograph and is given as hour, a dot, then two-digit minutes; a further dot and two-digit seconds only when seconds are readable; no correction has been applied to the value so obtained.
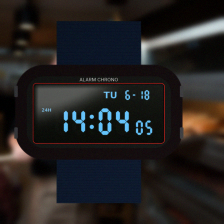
14.04.05
